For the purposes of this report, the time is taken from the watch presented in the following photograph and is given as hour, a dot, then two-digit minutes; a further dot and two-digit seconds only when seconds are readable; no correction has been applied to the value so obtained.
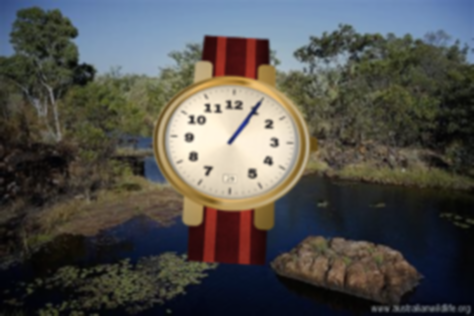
1.05
